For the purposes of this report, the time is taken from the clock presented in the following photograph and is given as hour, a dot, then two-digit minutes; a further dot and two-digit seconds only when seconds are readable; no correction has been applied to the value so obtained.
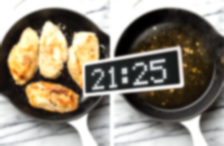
21.25
